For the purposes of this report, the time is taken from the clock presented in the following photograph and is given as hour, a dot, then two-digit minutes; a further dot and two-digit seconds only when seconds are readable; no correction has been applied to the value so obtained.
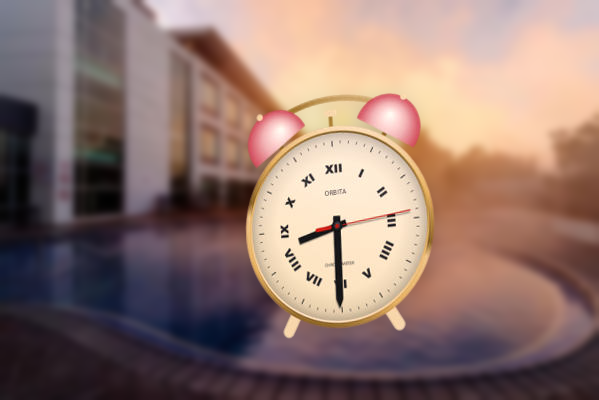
8.30.14
